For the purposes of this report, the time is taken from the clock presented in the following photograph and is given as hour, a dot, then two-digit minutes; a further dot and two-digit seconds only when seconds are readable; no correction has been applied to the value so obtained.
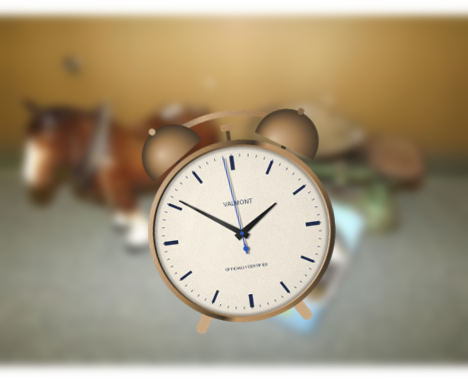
1.50.59
